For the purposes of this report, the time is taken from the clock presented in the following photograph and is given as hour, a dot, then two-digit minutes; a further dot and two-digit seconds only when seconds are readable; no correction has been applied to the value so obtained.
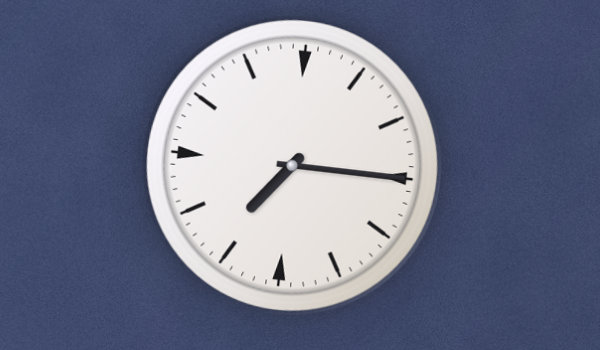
7.15
